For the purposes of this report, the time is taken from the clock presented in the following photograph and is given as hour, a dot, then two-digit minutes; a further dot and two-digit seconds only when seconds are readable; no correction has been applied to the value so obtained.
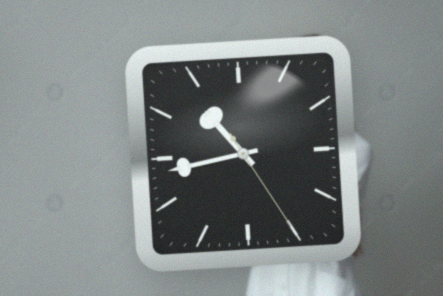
10.43.25
